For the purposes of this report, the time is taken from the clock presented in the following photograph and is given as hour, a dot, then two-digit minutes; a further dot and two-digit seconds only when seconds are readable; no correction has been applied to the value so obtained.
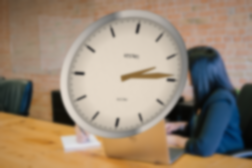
2.14
